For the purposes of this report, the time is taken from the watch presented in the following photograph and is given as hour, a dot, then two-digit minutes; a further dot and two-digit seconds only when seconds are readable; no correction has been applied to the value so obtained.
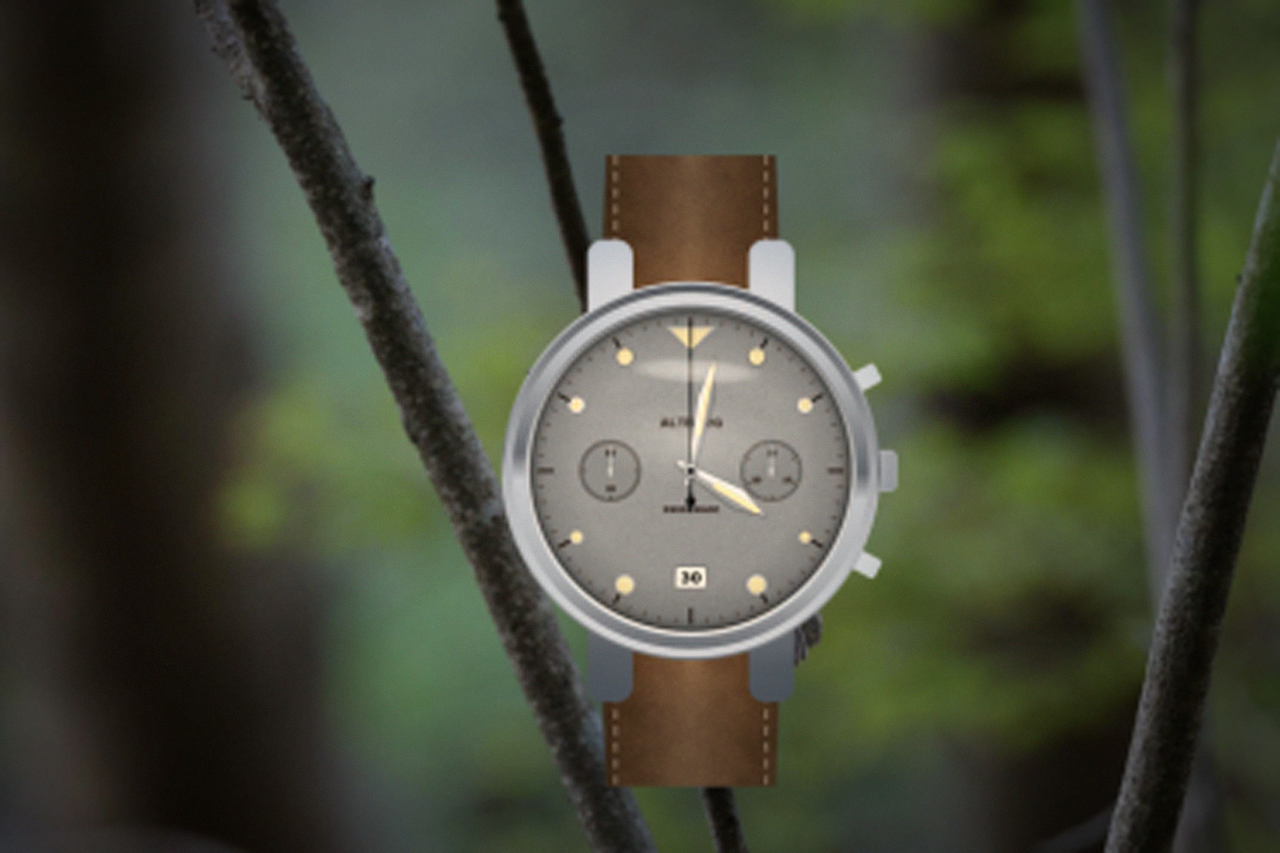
4.02
